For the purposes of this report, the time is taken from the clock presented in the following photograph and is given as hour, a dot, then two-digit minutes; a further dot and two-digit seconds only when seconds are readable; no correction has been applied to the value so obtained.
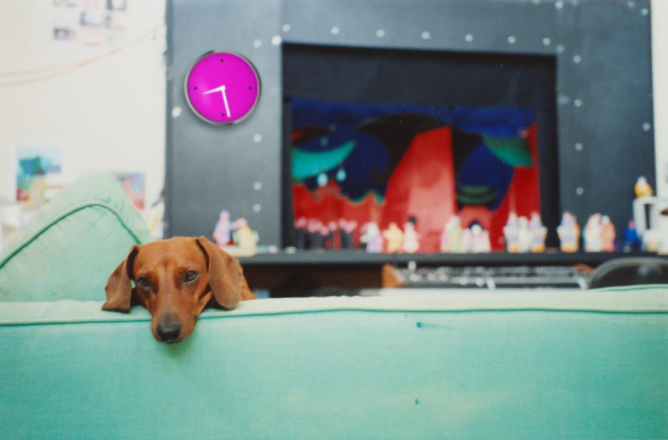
8.28
